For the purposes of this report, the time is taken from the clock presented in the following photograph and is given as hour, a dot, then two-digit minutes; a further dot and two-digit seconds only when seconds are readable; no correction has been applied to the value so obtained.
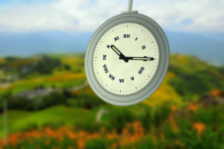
10.15
